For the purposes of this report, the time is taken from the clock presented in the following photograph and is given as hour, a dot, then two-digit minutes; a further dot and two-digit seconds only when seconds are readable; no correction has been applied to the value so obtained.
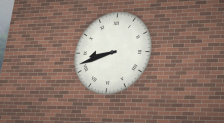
8.42
